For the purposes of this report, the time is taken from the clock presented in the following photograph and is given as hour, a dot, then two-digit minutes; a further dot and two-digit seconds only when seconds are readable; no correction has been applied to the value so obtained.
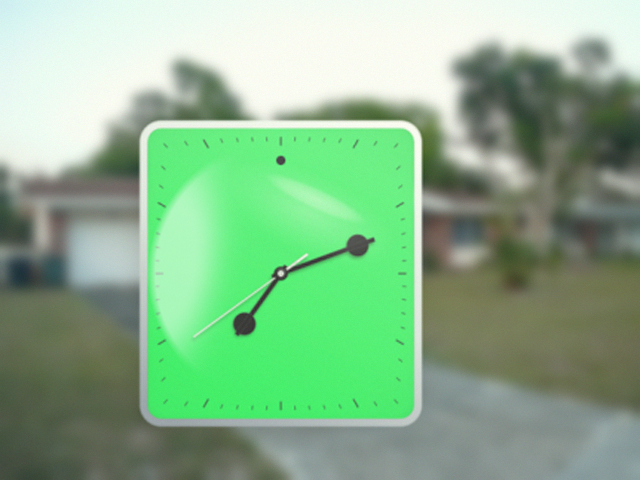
7.11.39
